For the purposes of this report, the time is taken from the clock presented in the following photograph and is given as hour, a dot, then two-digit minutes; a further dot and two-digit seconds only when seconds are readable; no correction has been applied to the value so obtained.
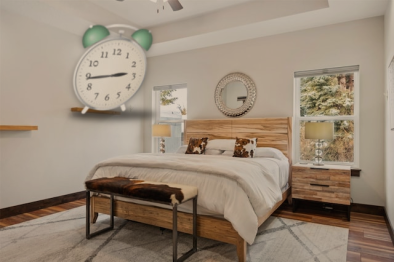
2.44
